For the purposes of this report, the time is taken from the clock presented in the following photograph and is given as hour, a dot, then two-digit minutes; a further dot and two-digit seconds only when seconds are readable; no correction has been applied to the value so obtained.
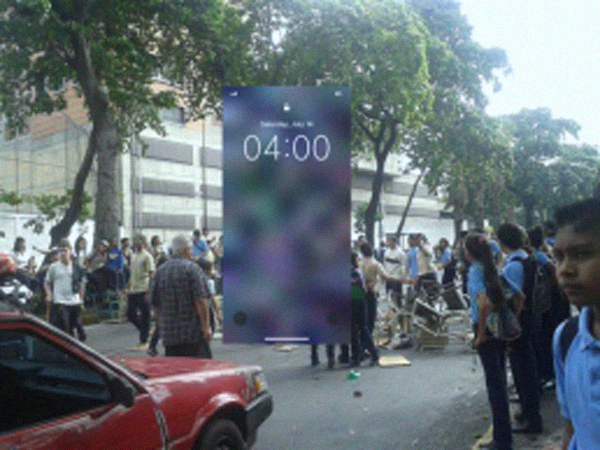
4.00
